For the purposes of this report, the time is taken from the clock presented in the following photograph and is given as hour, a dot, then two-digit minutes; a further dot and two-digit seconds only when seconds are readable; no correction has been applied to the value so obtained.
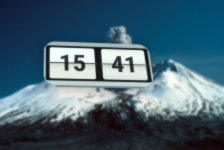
15.41
